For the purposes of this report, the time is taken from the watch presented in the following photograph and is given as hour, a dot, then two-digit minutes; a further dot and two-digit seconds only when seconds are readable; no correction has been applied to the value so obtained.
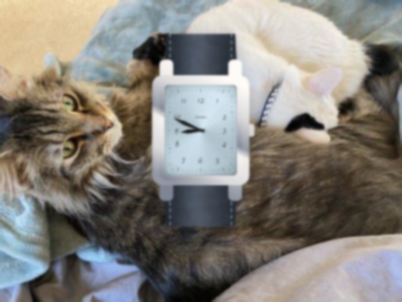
8.49
